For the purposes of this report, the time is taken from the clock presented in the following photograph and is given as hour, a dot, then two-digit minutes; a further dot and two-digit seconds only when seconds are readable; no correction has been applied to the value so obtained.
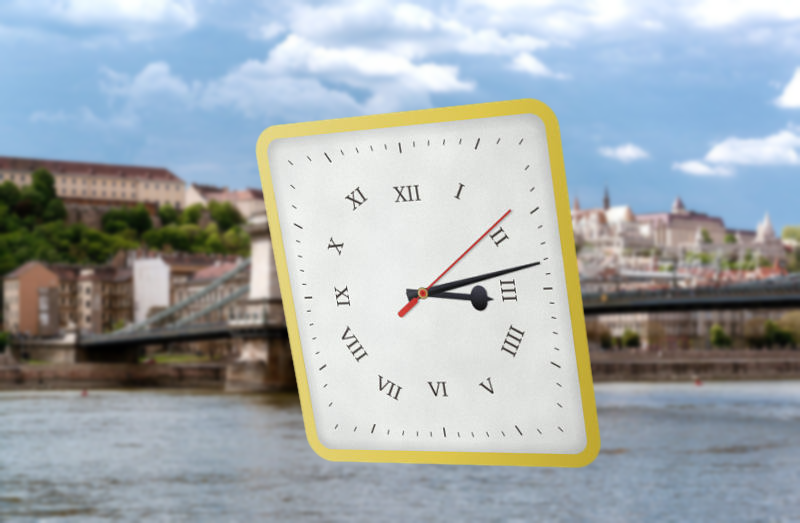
3.13.09
